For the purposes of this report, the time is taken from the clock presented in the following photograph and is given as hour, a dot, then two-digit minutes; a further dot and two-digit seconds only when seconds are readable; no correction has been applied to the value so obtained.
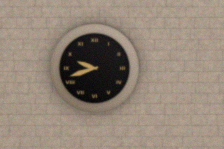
9.42
